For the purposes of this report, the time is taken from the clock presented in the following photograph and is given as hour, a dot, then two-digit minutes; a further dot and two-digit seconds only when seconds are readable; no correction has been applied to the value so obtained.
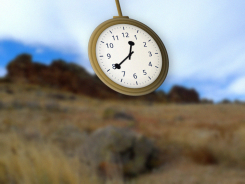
12.39
